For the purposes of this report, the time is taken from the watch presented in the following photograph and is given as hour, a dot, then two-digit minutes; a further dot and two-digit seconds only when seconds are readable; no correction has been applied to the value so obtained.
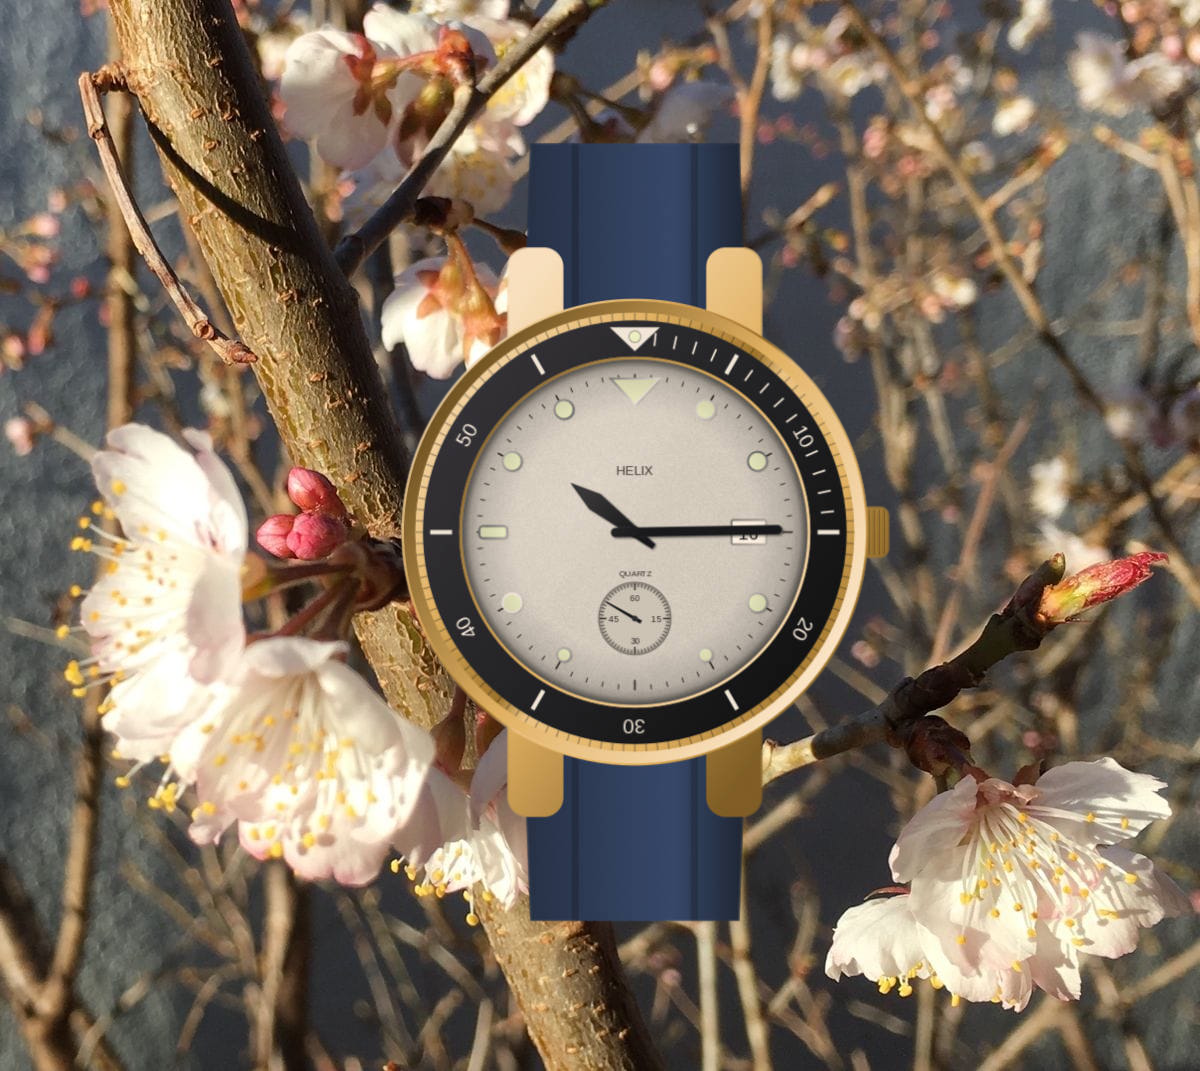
10.14.50
